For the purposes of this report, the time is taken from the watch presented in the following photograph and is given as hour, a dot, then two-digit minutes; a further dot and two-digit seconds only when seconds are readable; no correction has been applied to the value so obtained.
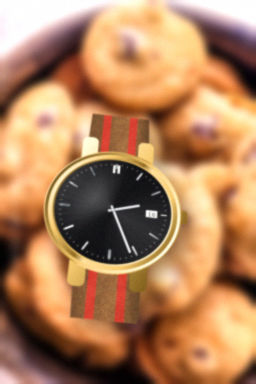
2.26
